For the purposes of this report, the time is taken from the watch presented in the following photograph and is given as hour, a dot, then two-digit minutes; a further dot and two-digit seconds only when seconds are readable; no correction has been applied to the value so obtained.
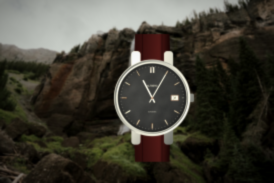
11.05
